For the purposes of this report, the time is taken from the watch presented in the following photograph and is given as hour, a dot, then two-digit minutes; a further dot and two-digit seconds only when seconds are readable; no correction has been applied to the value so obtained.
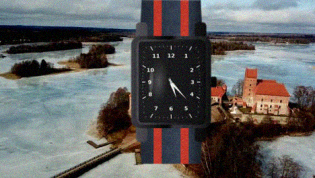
5.23
